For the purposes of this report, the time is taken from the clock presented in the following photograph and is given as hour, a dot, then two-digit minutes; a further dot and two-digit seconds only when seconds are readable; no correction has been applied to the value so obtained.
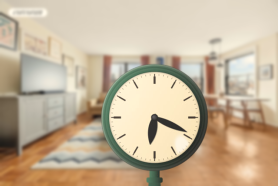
6.19
